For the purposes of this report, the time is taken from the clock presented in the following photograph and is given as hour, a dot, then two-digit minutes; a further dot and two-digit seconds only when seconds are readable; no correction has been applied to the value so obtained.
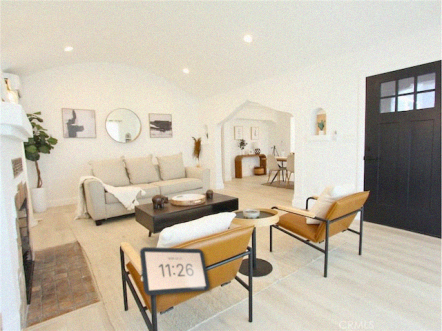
11.26
